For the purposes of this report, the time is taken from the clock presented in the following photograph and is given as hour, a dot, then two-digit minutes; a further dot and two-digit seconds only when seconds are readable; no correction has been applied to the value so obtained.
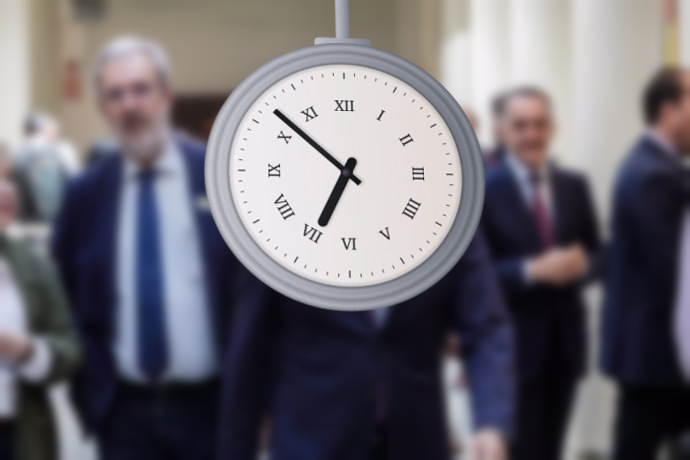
6.52
